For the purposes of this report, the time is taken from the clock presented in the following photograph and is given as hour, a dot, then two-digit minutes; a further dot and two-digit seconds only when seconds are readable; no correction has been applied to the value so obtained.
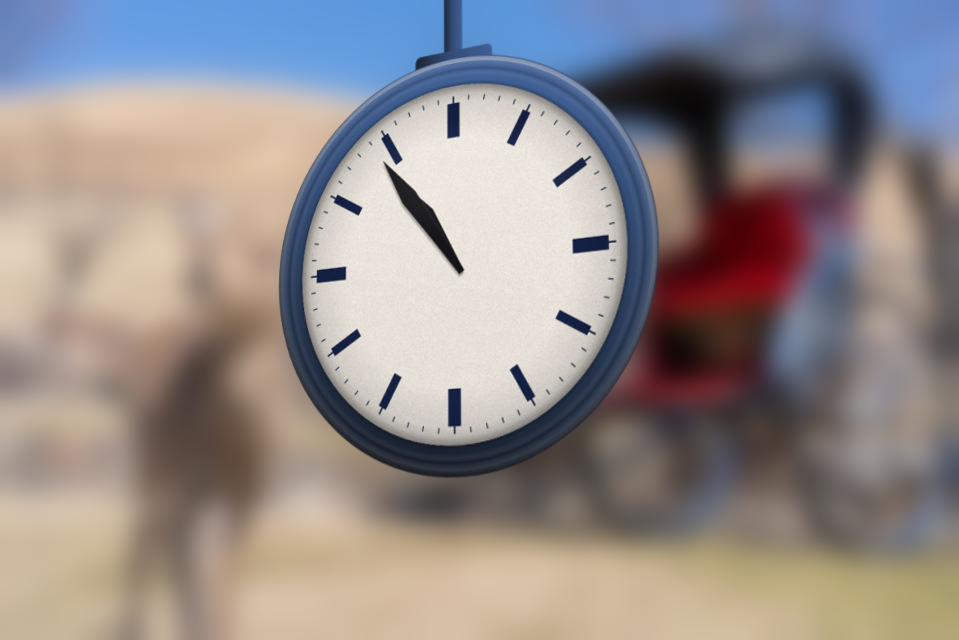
10.54
